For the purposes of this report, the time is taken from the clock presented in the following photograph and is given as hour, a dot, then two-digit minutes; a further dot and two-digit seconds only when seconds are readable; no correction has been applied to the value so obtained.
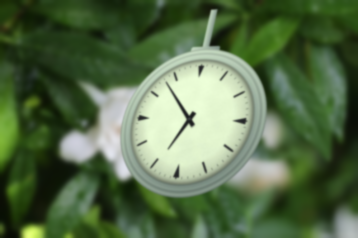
6.53
